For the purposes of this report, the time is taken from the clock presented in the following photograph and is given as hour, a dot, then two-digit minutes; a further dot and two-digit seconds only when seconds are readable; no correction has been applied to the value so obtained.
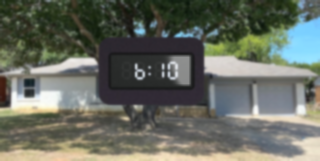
6.10
